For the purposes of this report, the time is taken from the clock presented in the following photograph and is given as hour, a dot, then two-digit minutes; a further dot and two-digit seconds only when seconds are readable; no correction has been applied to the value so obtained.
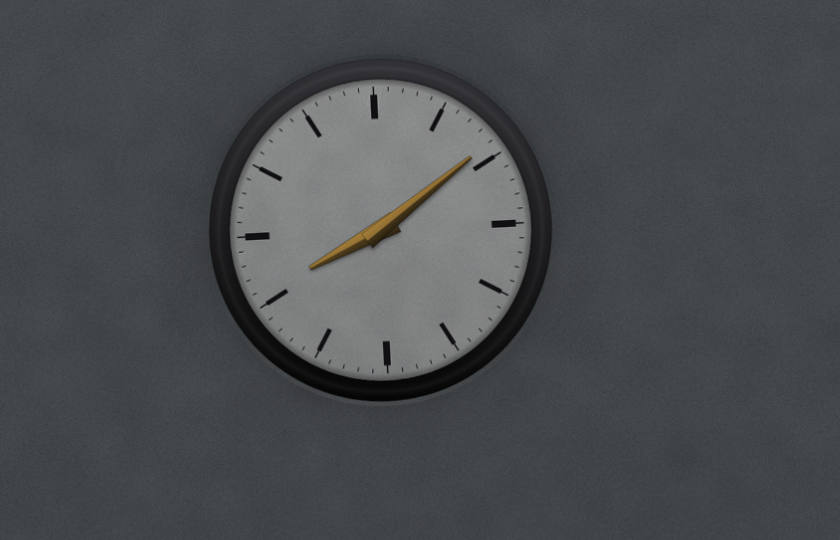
8.09
